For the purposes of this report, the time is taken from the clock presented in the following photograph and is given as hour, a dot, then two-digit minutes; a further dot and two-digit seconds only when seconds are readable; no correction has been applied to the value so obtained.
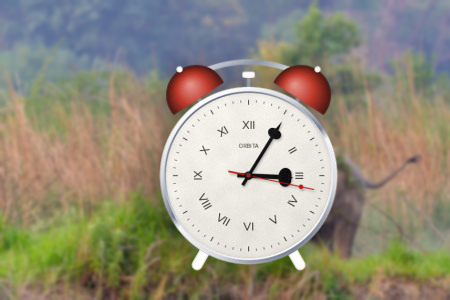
3.05.17
